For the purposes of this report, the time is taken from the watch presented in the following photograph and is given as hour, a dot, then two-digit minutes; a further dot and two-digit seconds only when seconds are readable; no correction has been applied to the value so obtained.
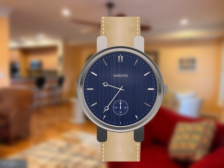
9.36
